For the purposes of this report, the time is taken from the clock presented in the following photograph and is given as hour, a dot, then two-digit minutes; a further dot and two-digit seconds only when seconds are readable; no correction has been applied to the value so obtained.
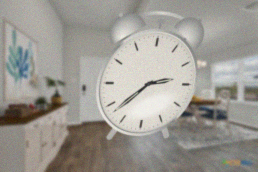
2.38
